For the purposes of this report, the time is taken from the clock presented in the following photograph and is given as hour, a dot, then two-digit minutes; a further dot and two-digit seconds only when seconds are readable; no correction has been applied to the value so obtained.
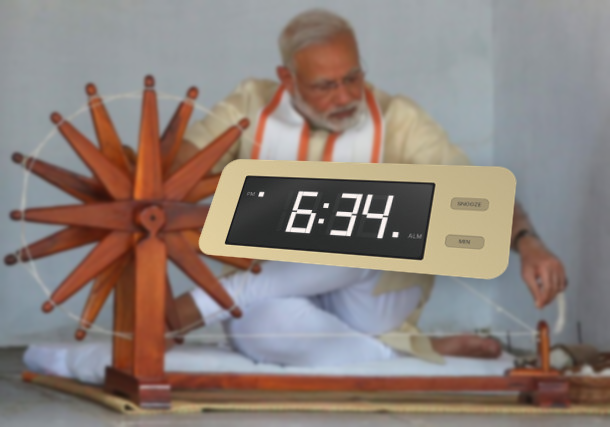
6.34
